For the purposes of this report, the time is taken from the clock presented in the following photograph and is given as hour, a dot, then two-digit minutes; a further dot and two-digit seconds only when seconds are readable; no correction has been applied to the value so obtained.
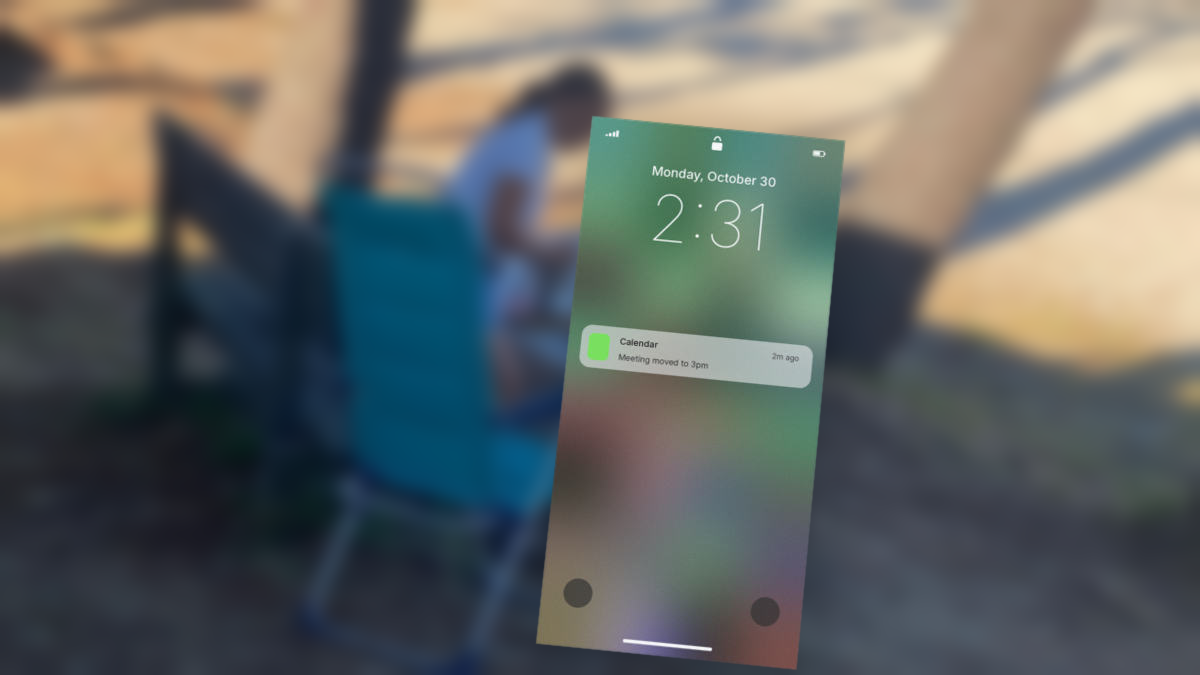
2.31
